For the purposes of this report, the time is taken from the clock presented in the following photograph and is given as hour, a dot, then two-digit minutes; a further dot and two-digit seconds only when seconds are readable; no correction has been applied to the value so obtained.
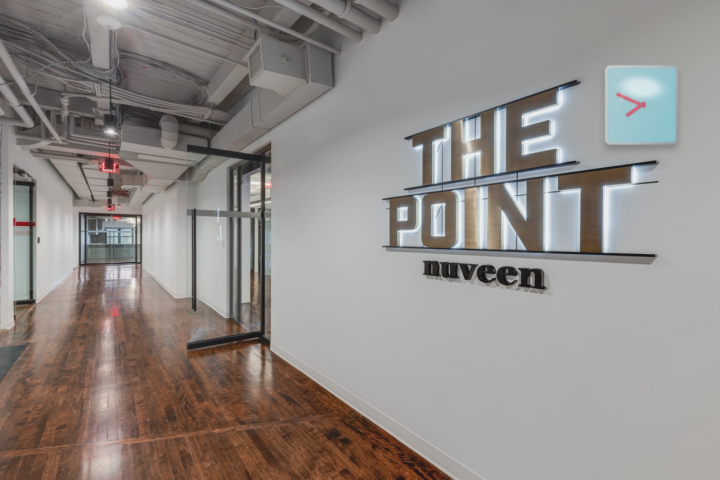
7.49
